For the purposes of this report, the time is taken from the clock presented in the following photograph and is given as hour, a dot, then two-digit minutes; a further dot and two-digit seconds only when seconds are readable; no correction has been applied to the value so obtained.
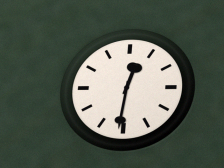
12.31
